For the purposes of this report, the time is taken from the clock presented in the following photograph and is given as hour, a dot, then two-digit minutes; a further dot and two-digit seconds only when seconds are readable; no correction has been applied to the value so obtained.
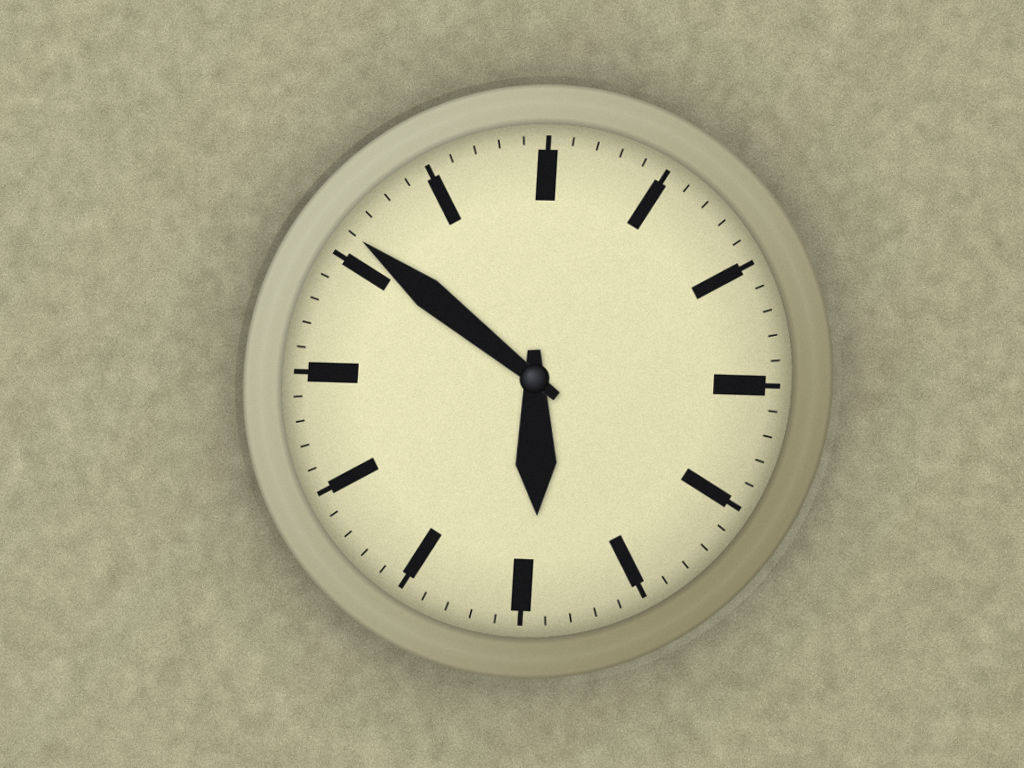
5.51
